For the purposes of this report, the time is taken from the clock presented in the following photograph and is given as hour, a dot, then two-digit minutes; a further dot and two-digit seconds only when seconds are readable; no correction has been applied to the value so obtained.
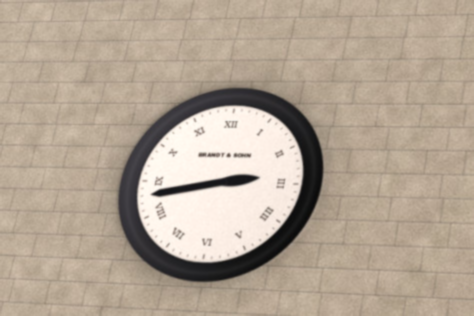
2.43
